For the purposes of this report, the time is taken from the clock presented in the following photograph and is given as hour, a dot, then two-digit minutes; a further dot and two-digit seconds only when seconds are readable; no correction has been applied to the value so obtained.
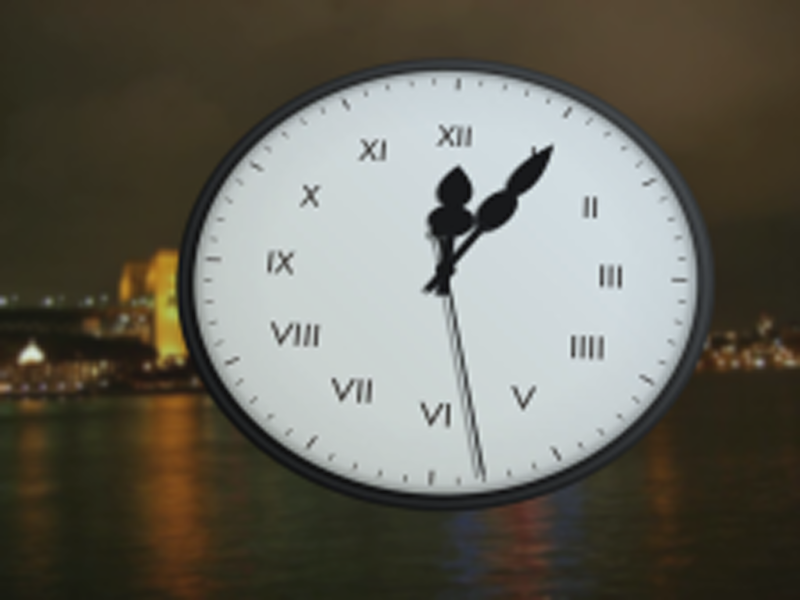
12.05.28
